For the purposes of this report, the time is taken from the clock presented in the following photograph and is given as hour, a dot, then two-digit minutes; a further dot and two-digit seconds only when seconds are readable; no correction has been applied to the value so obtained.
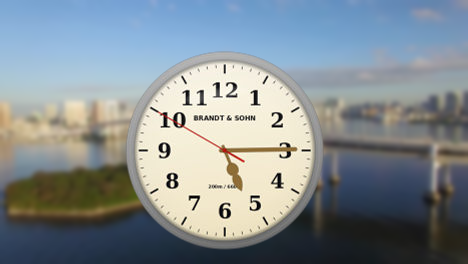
5.14.50
